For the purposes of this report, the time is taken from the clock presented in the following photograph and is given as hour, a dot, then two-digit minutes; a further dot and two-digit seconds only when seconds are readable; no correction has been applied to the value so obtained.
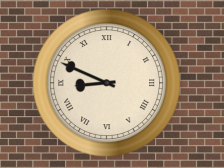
8.49
